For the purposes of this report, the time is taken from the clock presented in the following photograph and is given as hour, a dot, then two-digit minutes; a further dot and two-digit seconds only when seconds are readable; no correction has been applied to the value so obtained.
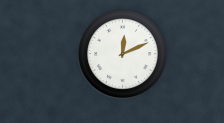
12.11
